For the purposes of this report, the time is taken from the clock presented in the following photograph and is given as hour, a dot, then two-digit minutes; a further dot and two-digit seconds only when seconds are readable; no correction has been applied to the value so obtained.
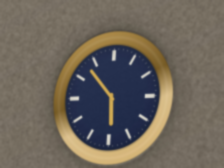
5.53
